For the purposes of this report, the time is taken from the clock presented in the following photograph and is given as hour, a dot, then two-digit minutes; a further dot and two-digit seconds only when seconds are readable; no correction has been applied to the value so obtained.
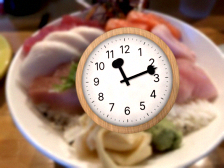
11.12
